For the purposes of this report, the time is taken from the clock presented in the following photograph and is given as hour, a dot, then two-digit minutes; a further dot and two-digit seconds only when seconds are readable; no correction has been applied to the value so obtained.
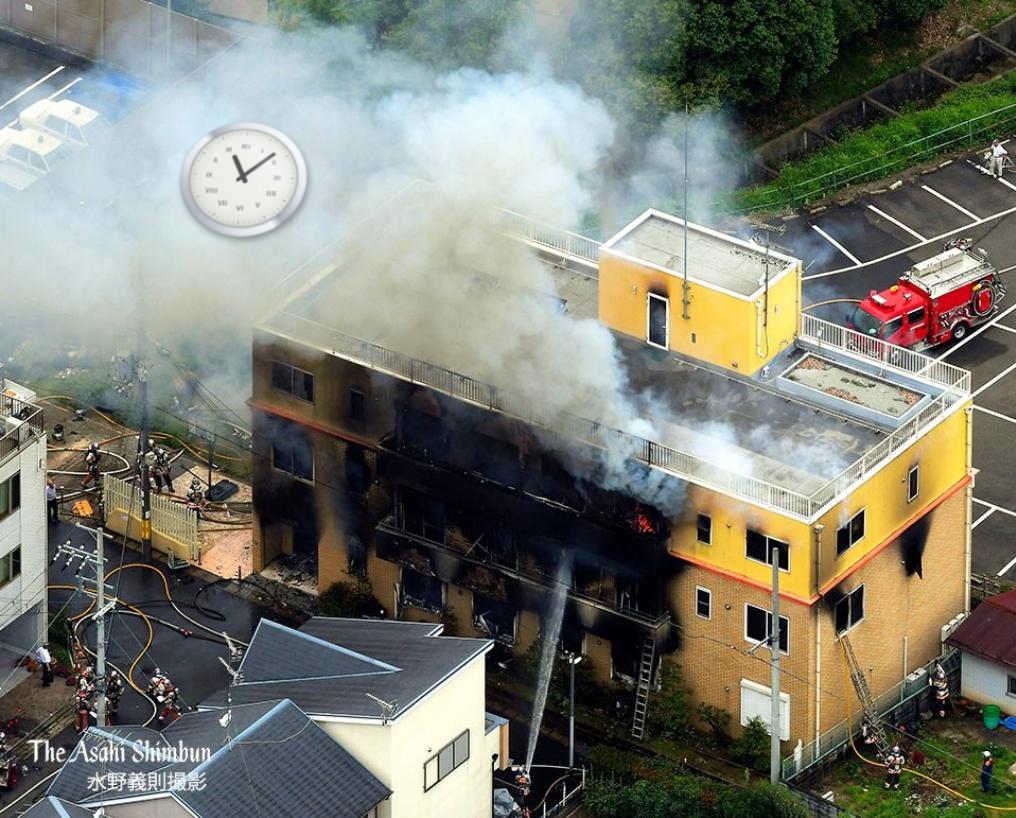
11.08
